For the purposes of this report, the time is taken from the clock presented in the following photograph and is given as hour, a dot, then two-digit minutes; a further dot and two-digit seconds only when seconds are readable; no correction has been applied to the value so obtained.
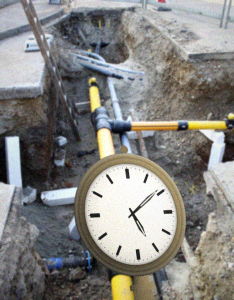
5.09
